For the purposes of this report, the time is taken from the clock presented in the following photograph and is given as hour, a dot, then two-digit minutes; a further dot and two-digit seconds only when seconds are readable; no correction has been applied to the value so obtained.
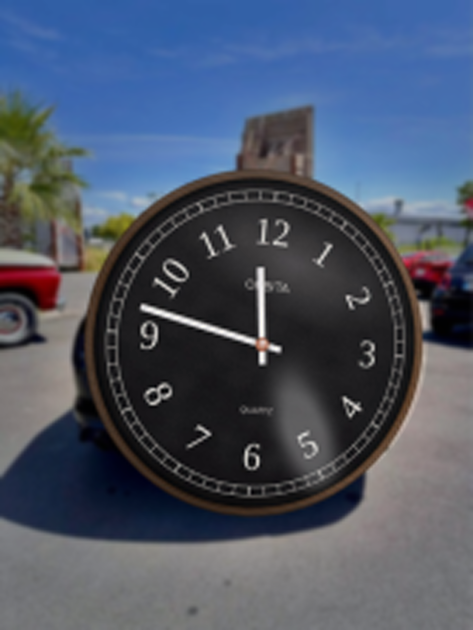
11.47
